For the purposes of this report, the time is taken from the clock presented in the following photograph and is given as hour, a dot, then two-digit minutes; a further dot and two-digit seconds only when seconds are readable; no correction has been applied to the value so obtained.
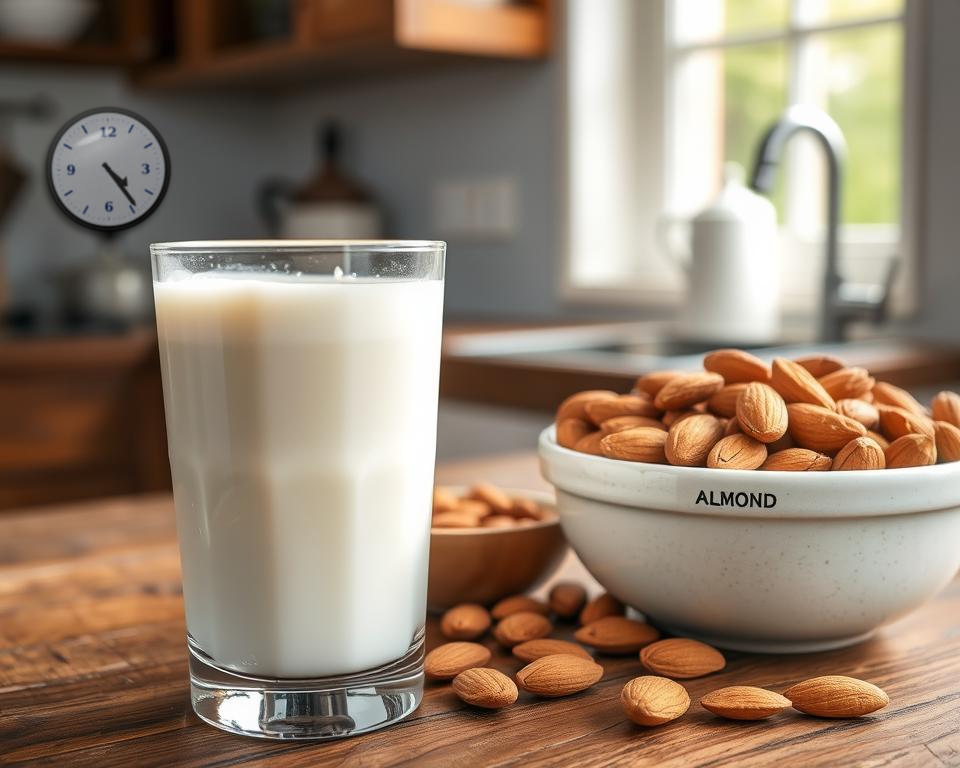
4.24
